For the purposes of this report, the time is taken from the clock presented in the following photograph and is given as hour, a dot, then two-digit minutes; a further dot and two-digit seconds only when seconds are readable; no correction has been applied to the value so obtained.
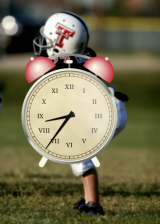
8.36
